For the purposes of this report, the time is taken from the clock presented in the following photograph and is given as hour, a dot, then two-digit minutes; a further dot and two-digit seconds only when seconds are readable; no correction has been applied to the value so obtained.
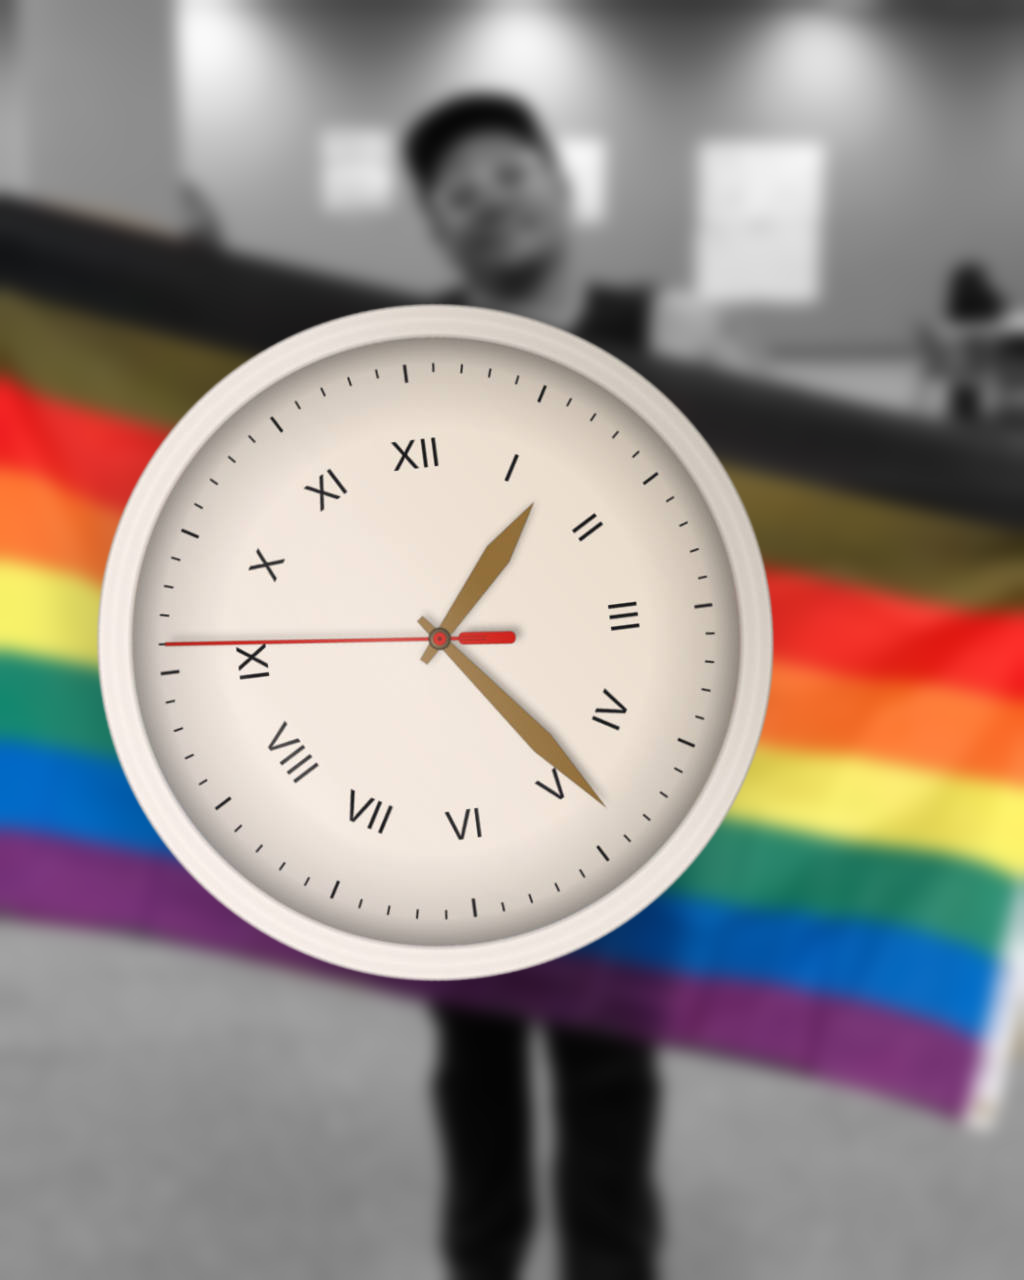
1.23.46
